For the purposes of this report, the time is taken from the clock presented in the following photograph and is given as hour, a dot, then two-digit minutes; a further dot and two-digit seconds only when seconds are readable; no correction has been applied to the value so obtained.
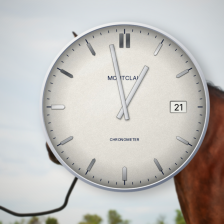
12.58
